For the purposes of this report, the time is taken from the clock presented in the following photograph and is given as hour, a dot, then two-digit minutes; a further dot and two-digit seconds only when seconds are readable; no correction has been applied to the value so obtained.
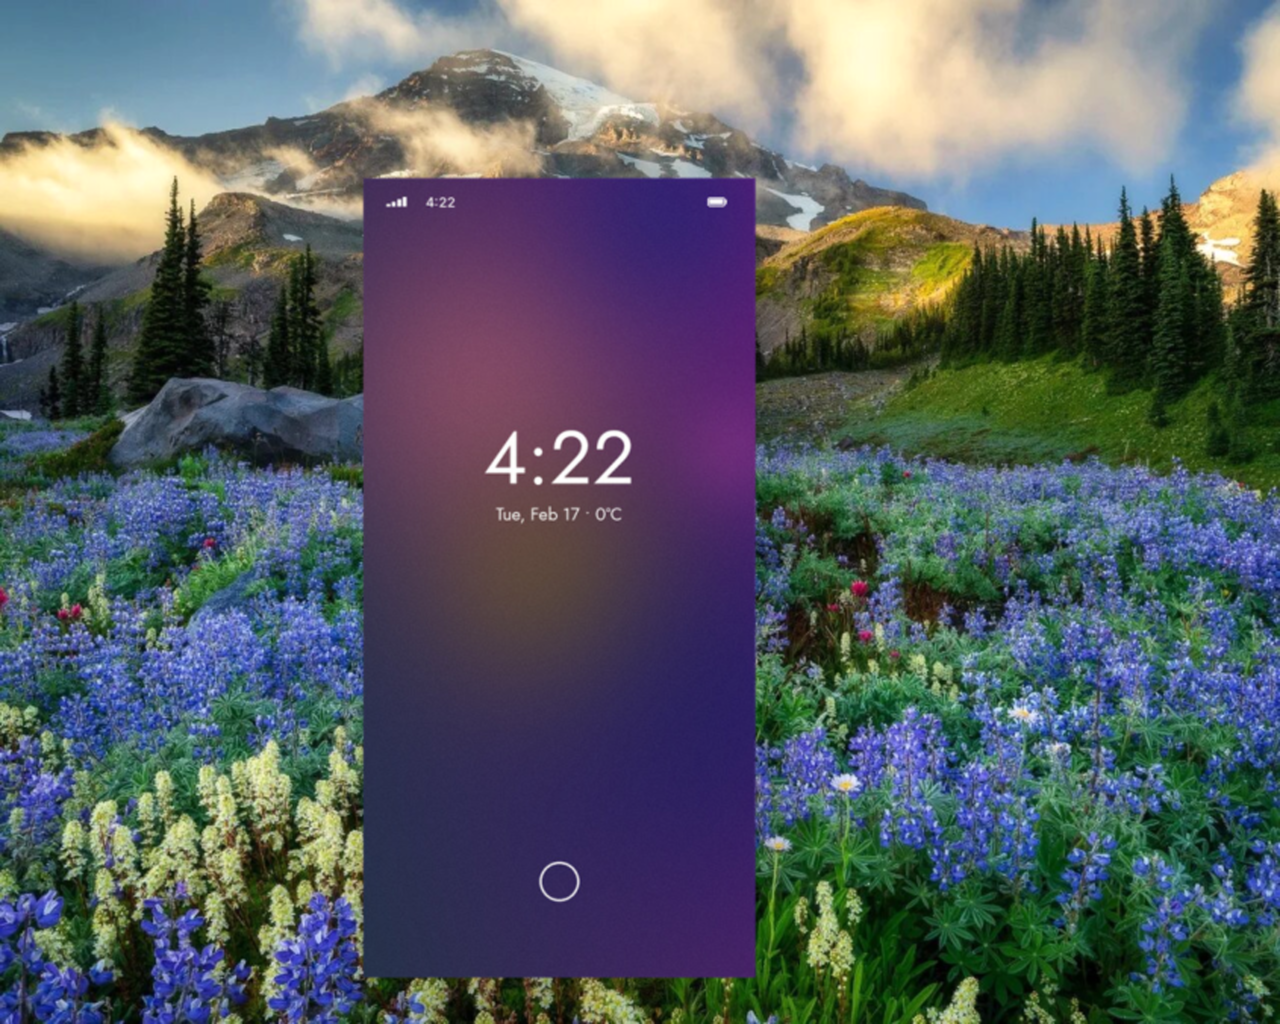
4.22
